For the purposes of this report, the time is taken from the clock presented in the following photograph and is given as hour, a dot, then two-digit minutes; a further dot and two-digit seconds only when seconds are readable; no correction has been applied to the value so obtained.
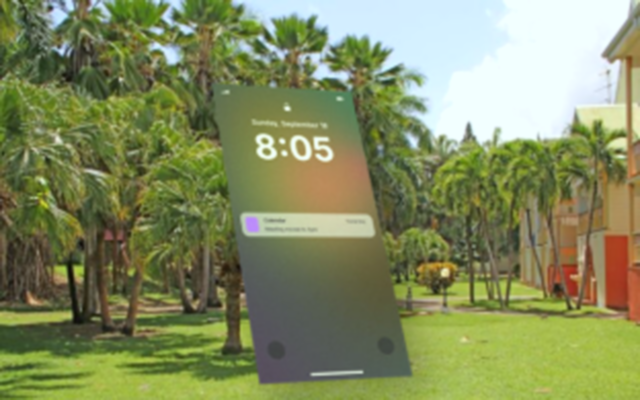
8.05
